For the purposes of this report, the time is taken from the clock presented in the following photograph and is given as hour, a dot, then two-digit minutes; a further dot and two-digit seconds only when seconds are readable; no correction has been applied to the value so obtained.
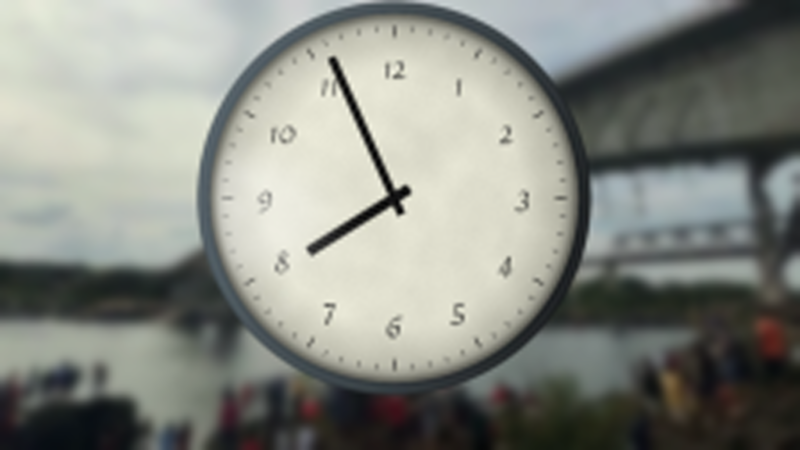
7.56
